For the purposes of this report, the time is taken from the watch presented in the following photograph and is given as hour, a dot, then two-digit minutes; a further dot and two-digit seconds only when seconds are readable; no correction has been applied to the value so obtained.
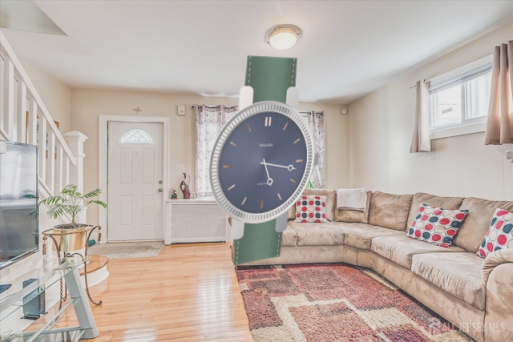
5.17
